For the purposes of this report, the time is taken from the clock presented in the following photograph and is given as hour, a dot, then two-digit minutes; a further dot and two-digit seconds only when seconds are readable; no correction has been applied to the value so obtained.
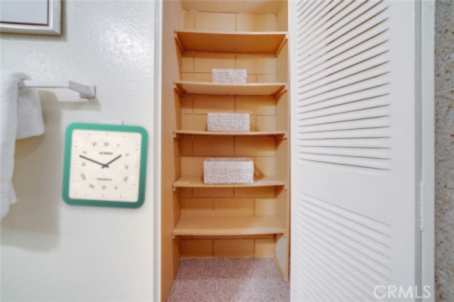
1.48
